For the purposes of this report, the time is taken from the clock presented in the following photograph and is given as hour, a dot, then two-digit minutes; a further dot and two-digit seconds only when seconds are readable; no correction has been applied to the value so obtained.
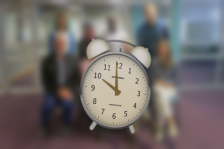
9.59
